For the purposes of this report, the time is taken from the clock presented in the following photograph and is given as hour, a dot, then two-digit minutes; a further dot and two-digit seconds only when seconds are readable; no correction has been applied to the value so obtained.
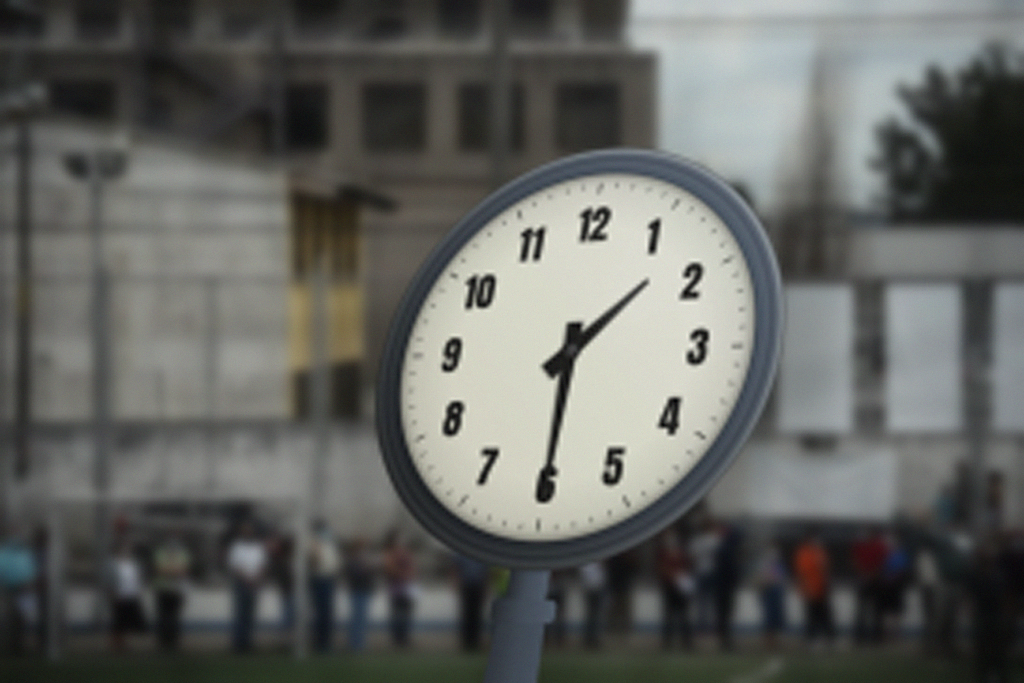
1.30
